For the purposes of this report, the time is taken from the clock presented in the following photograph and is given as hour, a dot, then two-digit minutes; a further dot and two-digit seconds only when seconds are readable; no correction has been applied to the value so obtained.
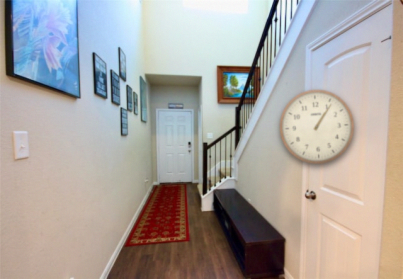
1.06
